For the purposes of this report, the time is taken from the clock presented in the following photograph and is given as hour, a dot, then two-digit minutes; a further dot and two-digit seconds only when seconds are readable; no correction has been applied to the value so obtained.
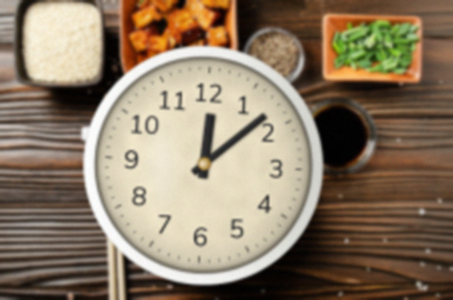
12.08
